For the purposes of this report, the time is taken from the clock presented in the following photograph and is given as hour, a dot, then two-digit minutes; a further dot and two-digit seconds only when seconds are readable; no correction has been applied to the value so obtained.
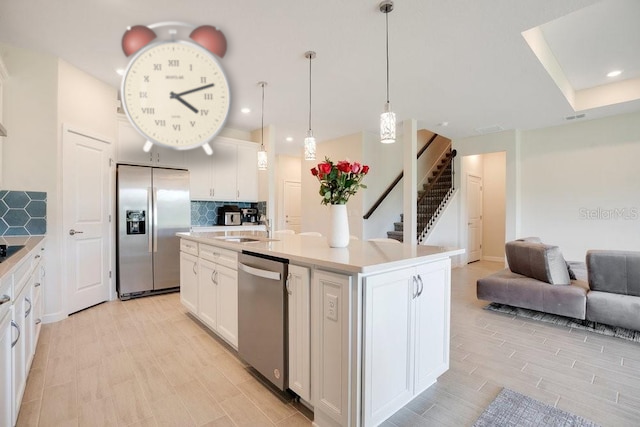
4.12
